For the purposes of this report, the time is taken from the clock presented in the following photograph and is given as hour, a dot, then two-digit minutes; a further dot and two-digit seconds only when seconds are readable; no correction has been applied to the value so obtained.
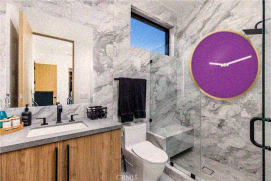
9.12
